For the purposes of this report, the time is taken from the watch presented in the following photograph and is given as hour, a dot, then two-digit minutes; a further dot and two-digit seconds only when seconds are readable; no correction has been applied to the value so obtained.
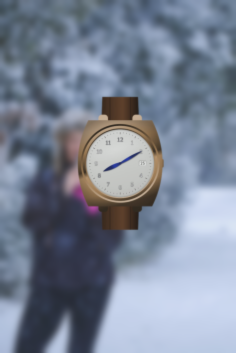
8.10
